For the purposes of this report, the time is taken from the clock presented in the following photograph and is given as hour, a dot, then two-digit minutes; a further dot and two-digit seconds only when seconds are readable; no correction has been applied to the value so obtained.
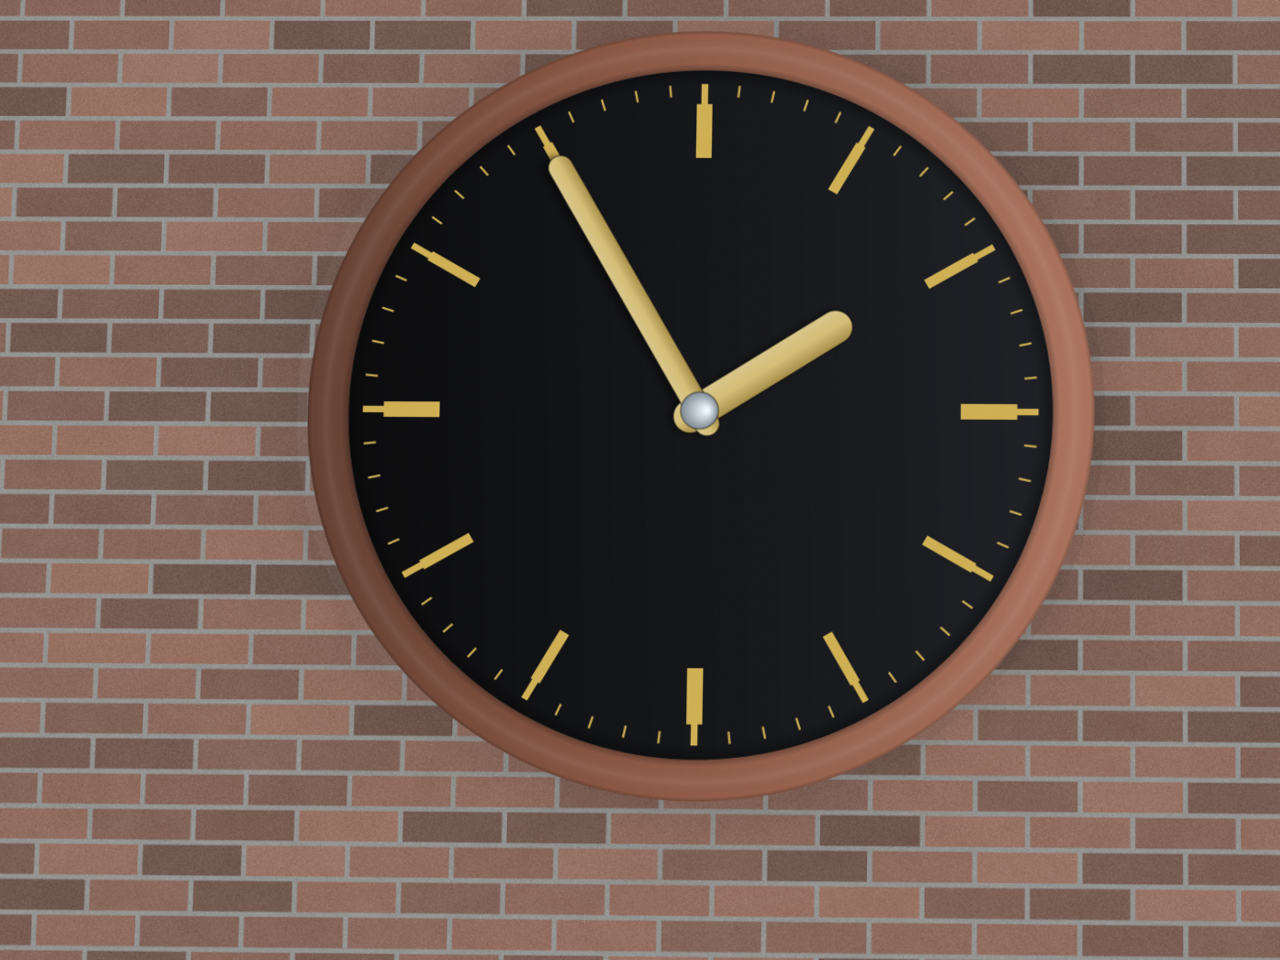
1.55
